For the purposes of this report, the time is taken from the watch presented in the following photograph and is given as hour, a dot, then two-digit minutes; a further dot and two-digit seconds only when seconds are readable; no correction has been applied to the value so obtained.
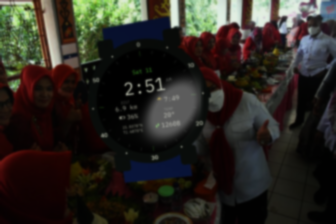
2.51
